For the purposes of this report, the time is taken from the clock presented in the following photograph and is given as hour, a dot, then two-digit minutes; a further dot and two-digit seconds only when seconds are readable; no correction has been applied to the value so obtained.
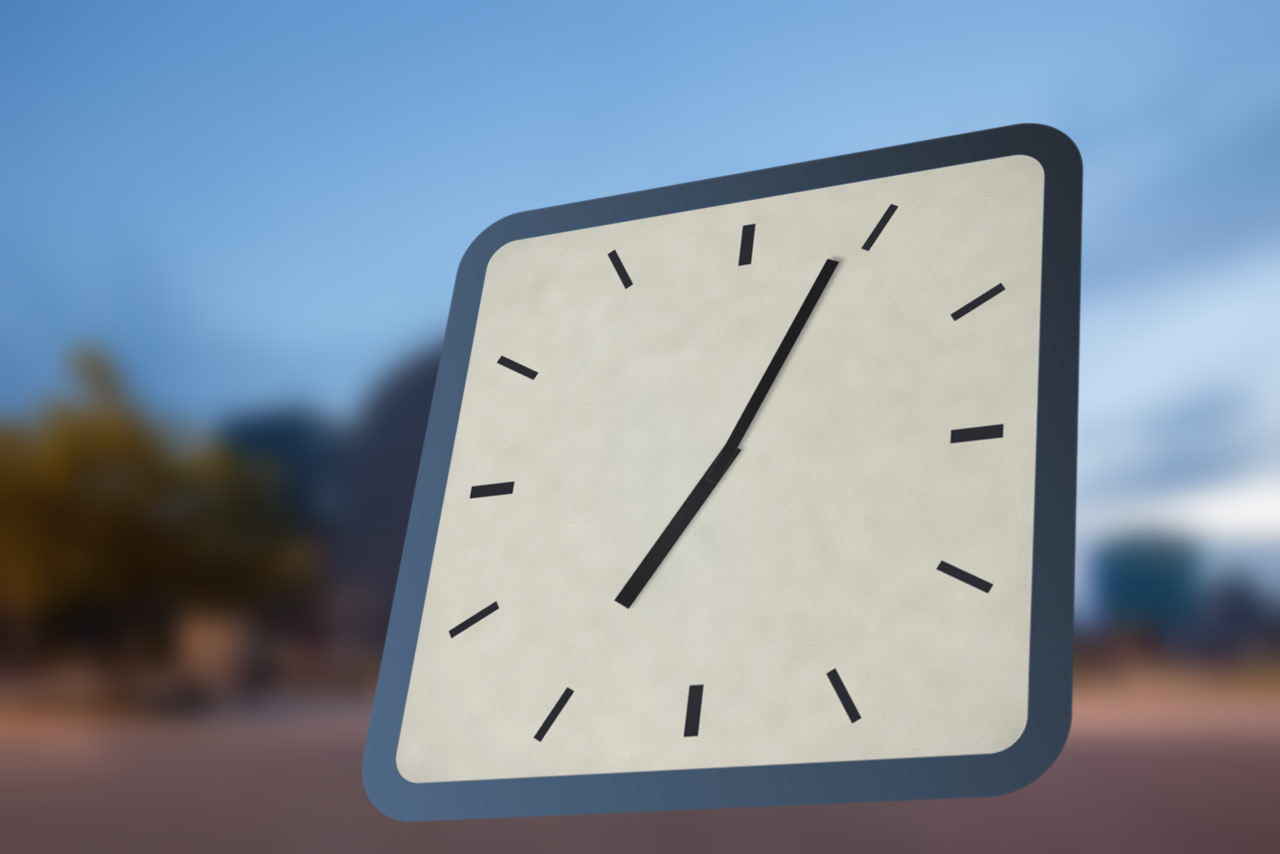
7.04
